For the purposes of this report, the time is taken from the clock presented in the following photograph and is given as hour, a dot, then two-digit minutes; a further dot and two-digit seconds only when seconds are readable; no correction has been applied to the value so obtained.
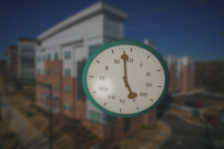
4.58
